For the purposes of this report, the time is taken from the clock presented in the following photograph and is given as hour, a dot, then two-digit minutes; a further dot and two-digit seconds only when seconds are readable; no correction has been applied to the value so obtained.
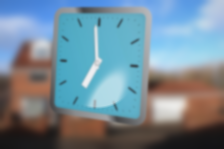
6.59
